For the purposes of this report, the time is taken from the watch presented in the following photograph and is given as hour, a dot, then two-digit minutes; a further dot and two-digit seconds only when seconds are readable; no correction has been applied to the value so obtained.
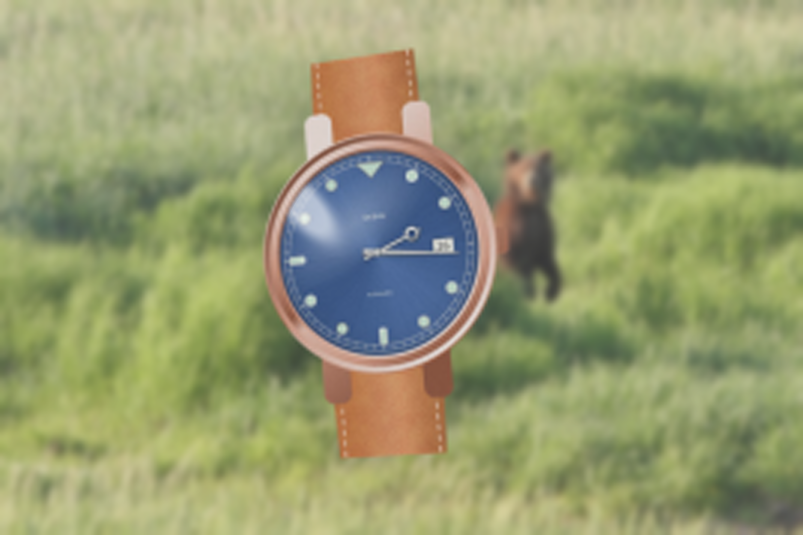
2.16
